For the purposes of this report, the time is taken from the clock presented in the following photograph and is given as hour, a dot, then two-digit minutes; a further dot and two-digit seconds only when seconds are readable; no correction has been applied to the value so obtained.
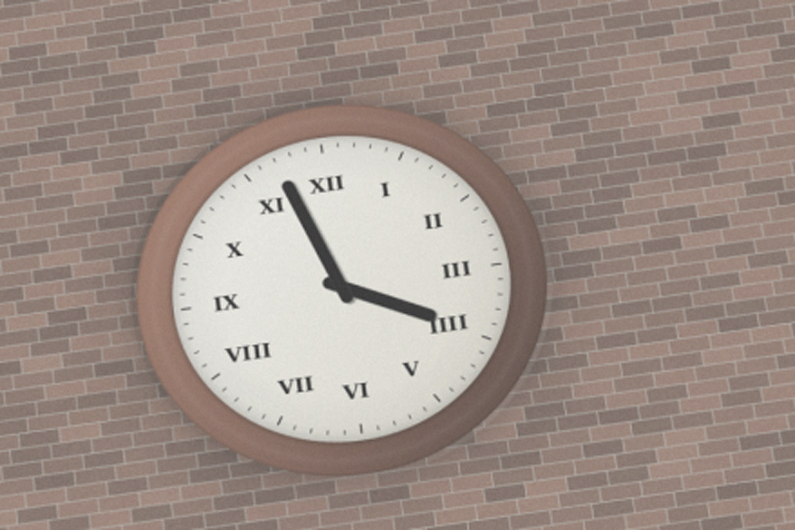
3.57
